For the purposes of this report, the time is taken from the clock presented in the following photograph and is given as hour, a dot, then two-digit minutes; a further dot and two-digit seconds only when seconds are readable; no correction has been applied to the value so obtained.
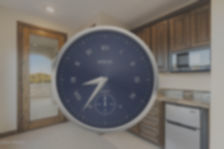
8.36
